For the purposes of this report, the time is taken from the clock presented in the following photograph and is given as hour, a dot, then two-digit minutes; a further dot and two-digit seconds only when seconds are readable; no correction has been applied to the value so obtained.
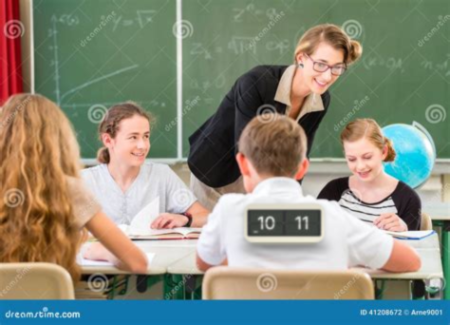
10.11
